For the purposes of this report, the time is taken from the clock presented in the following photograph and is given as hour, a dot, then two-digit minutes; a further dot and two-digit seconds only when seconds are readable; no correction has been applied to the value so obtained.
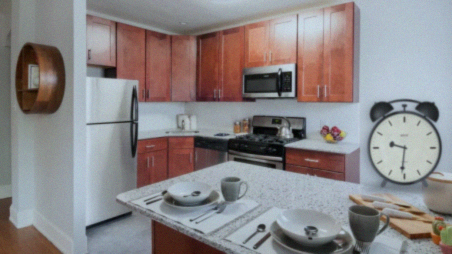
9.31
